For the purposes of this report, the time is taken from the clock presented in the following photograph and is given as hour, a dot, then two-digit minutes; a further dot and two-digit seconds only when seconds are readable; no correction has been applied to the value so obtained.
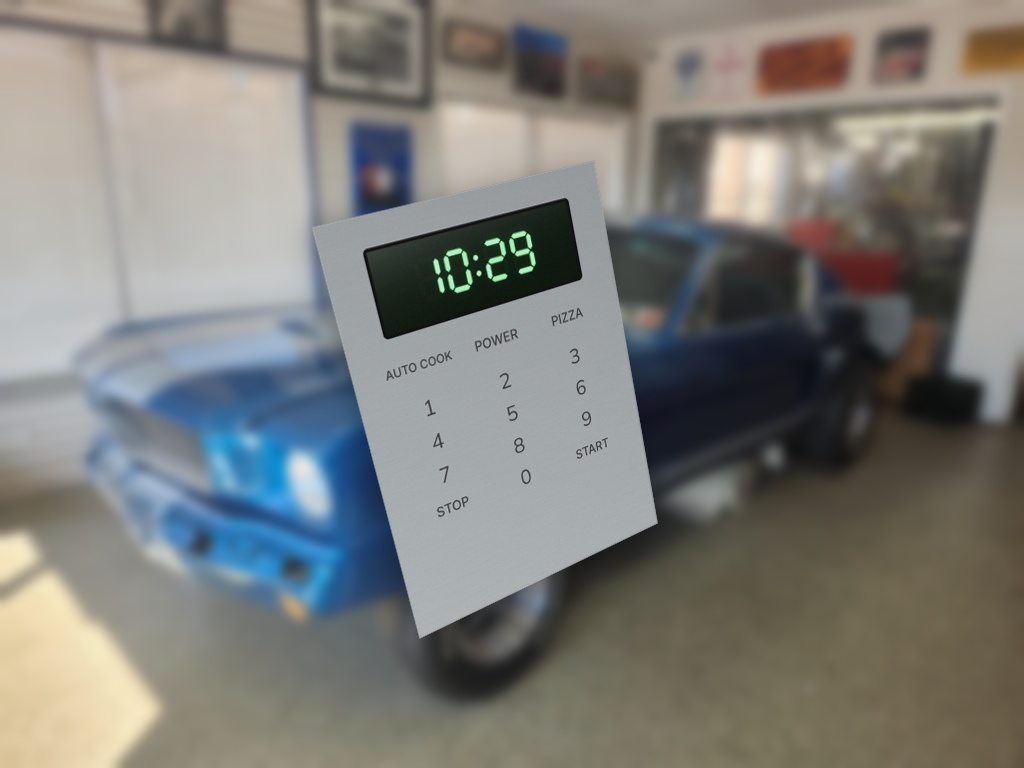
10.29
